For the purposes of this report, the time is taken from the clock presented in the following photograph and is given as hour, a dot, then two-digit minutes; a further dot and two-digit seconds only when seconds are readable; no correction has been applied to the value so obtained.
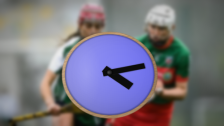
4.13
